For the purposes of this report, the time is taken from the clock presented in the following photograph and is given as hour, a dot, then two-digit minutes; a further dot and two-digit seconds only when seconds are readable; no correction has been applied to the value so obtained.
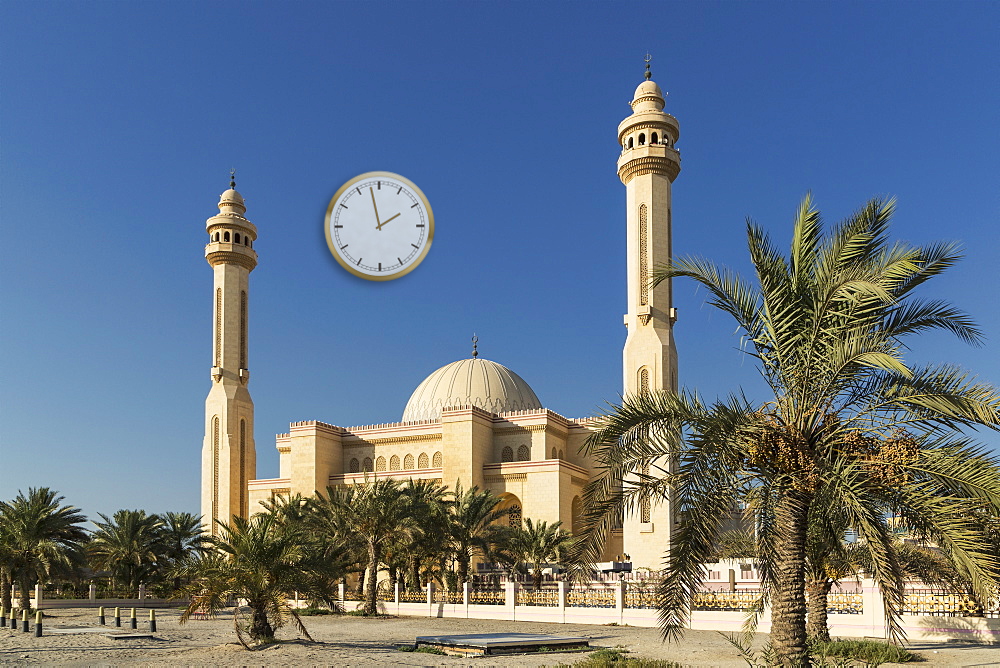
1.58
